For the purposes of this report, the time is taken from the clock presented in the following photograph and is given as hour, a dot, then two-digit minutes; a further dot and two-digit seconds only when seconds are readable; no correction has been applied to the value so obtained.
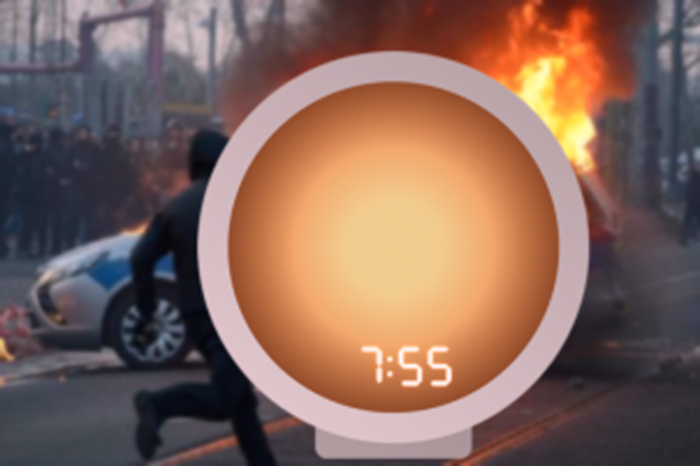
7.55
